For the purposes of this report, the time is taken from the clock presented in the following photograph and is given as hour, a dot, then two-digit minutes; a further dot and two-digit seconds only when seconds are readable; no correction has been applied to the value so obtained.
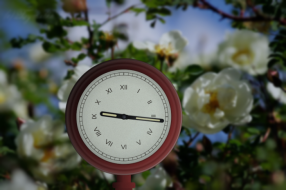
9.16
